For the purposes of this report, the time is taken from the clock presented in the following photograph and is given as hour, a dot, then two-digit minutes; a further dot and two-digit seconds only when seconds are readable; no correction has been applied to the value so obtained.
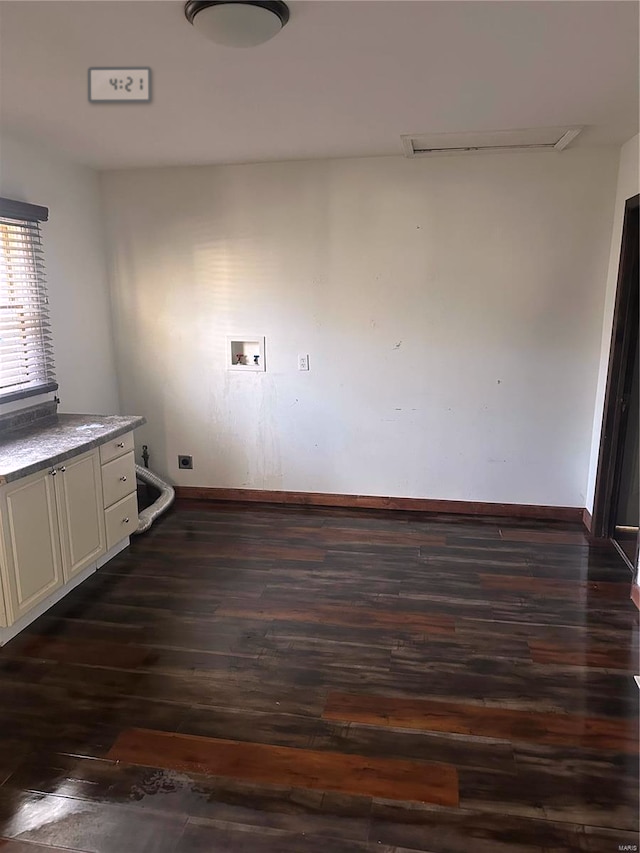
4.21
